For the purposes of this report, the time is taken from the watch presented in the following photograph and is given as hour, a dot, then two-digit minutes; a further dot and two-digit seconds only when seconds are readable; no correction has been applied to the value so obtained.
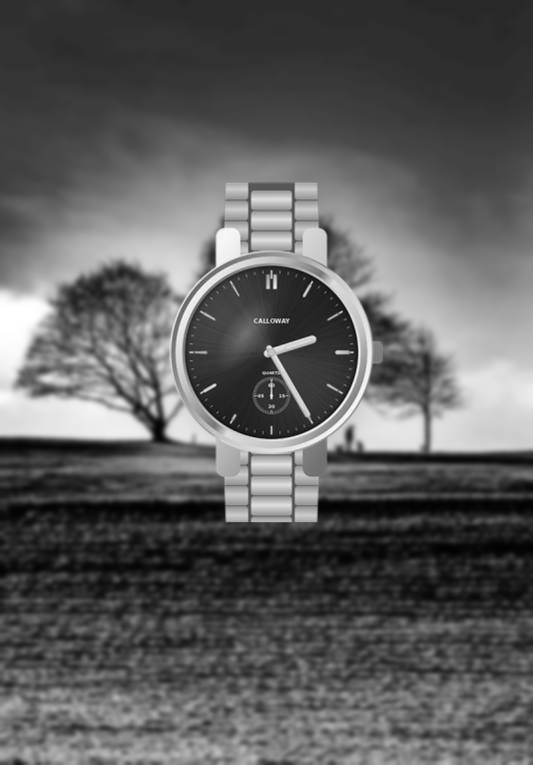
2.25
